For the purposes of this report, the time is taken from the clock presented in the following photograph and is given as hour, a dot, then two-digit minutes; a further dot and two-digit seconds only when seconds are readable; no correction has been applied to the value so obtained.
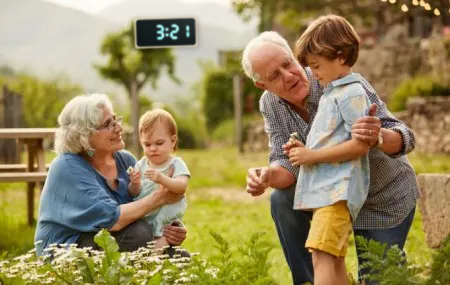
3.21
